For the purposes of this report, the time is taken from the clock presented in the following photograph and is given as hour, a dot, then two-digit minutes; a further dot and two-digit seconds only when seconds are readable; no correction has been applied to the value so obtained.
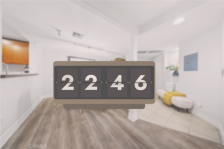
22.46
